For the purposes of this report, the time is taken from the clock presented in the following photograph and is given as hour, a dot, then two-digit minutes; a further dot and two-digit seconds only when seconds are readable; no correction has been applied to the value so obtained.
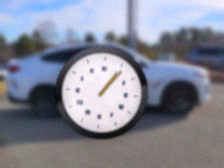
1.06
